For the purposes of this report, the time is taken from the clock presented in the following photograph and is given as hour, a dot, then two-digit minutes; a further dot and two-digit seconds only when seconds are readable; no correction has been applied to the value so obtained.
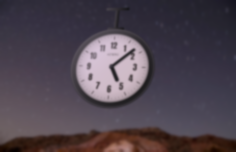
5.08
